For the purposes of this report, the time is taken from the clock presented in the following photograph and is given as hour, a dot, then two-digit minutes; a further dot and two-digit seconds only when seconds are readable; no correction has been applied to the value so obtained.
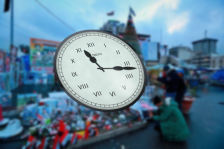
11.17
